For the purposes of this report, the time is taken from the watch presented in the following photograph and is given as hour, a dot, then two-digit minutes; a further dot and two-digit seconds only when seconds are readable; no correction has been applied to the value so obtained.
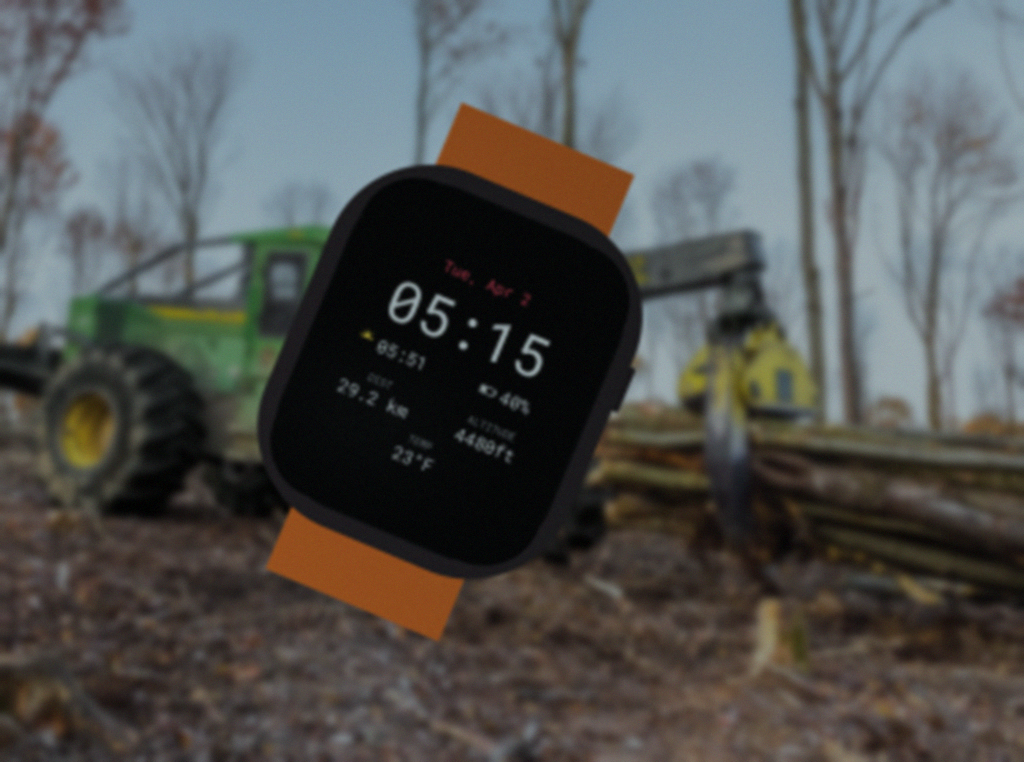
5.15
